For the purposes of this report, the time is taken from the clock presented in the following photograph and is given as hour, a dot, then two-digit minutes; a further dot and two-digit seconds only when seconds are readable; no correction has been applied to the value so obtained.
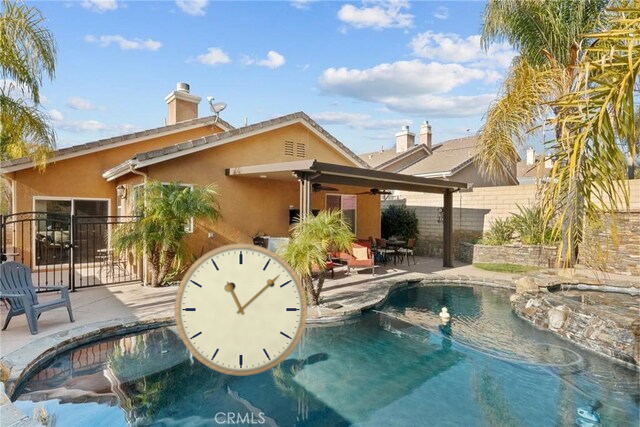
11.08
